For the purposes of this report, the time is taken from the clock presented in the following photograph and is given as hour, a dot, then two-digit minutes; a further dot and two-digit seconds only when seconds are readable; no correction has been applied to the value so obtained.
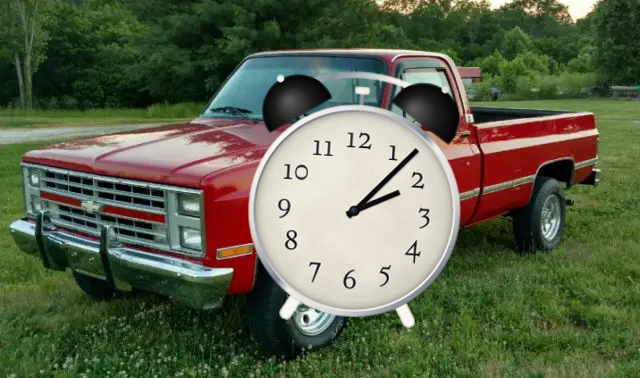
2.07
